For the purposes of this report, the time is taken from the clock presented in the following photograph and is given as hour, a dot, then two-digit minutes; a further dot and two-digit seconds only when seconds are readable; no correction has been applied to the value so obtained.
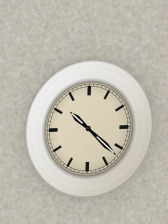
10.22
